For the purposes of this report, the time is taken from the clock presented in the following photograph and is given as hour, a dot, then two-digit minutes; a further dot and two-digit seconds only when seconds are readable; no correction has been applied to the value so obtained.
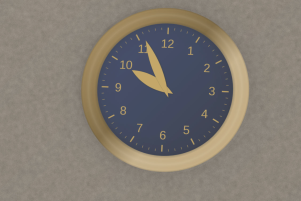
9.56
